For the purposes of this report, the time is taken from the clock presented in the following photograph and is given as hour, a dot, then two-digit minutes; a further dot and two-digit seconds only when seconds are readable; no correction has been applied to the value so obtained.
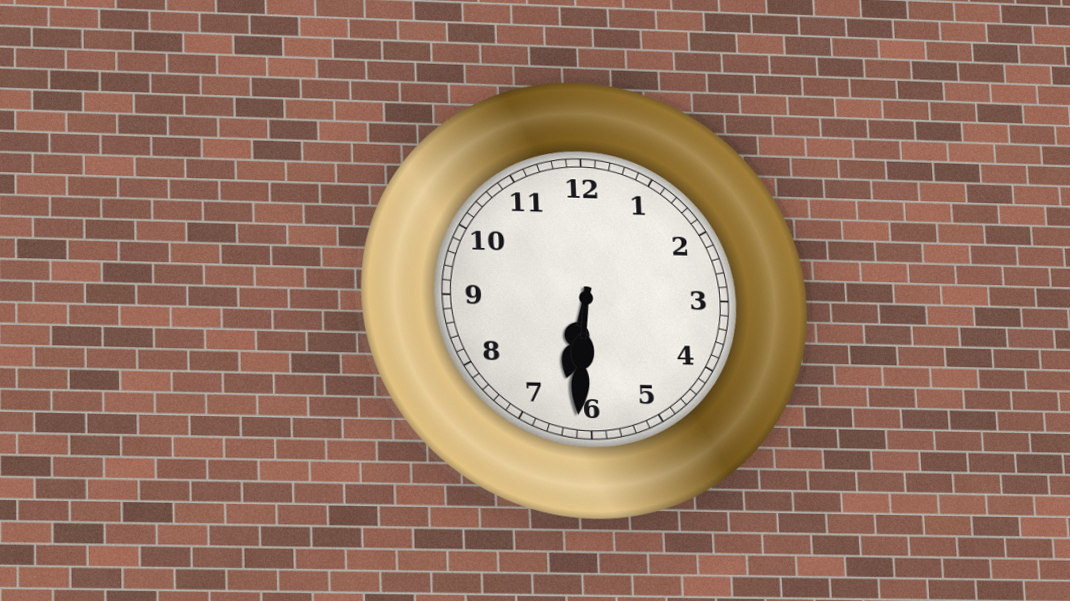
6.31
